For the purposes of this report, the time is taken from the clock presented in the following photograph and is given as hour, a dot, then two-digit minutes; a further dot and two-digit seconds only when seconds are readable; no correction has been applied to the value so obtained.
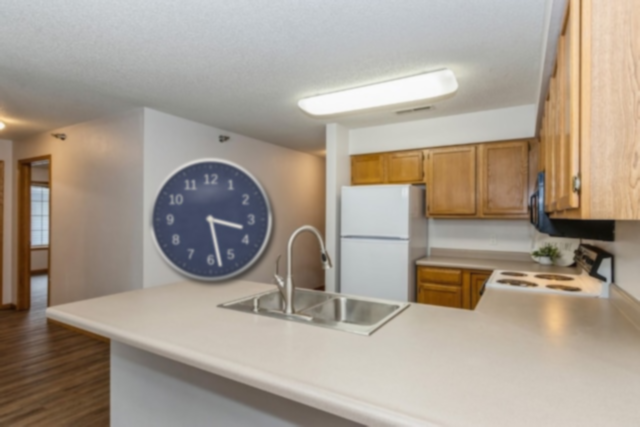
3.28
